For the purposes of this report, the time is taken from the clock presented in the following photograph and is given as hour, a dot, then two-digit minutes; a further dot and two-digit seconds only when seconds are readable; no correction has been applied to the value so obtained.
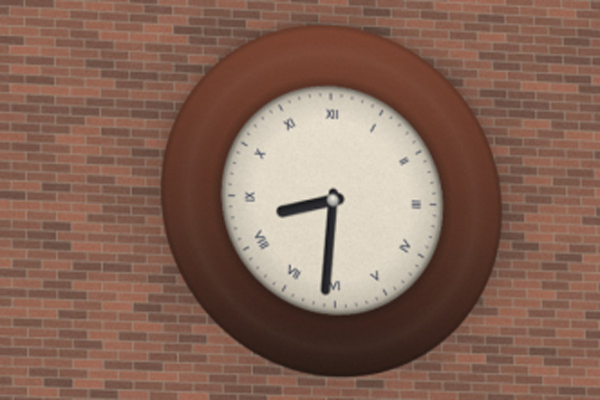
8.31
